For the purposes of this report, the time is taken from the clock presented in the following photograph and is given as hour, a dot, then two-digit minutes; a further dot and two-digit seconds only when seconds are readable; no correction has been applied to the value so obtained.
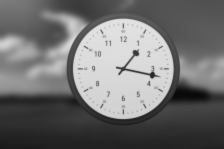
1.17
